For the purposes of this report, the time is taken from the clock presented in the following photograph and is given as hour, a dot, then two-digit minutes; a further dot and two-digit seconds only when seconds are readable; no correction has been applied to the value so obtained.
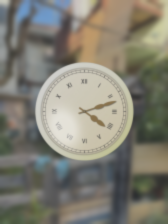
4.12
